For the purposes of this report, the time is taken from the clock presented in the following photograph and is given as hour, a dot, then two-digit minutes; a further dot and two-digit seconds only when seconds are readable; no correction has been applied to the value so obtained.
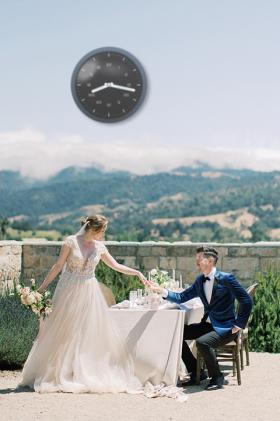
8.17
